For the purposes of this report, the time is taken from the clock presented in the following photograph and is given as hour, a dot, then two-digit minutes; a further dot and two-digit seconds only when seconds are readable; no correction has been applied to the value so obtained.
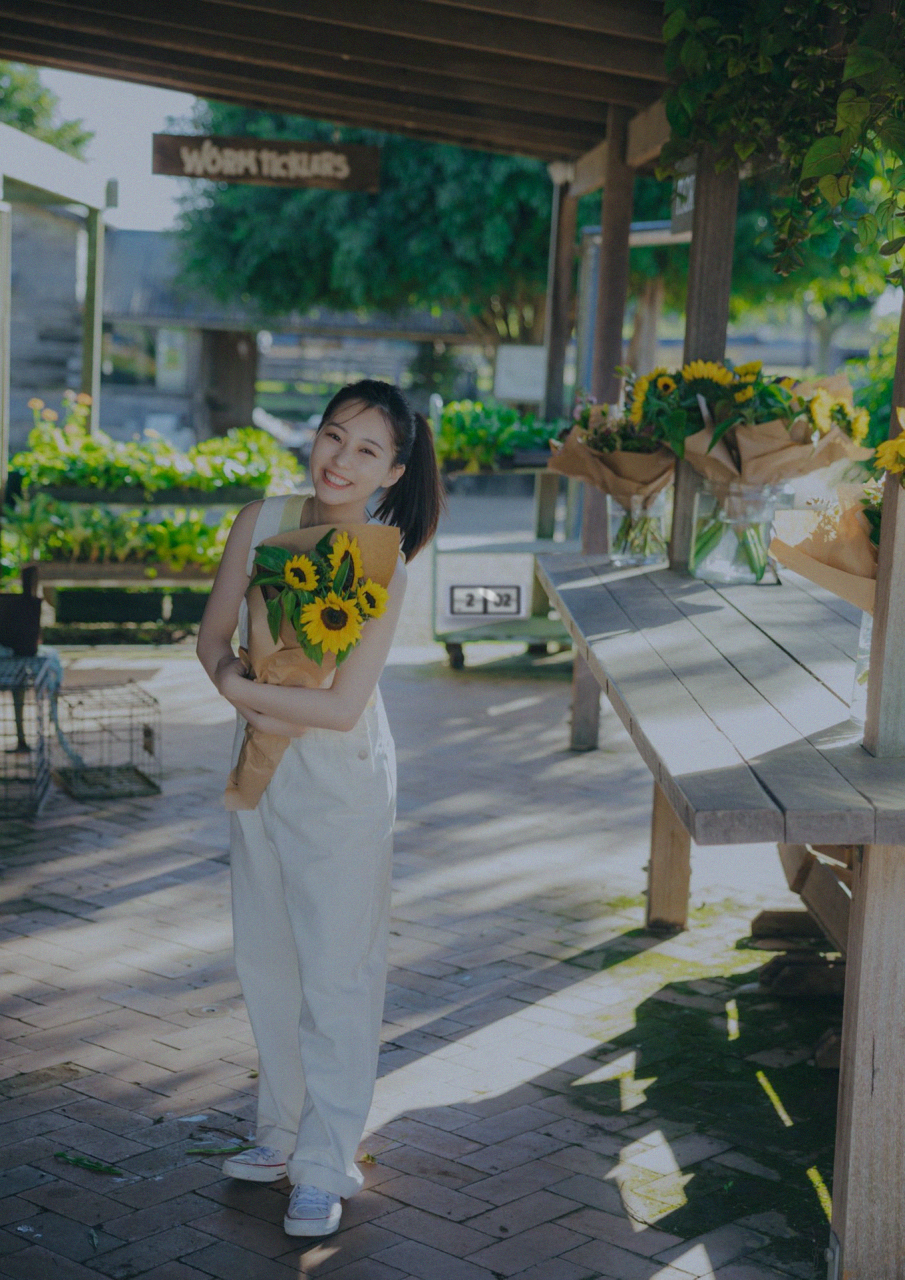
2.02
